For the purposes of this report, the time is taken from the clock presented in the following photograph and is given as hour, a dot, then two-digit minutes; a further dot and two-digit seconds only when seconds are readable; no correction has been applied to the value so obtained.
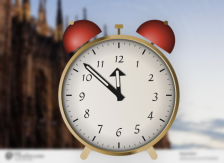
11.52
